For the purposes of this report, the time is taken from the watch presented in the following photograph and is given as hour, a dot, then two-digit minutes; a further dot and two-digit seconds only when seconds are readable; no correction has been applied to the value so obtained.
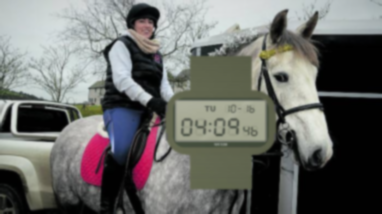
4.09.46
